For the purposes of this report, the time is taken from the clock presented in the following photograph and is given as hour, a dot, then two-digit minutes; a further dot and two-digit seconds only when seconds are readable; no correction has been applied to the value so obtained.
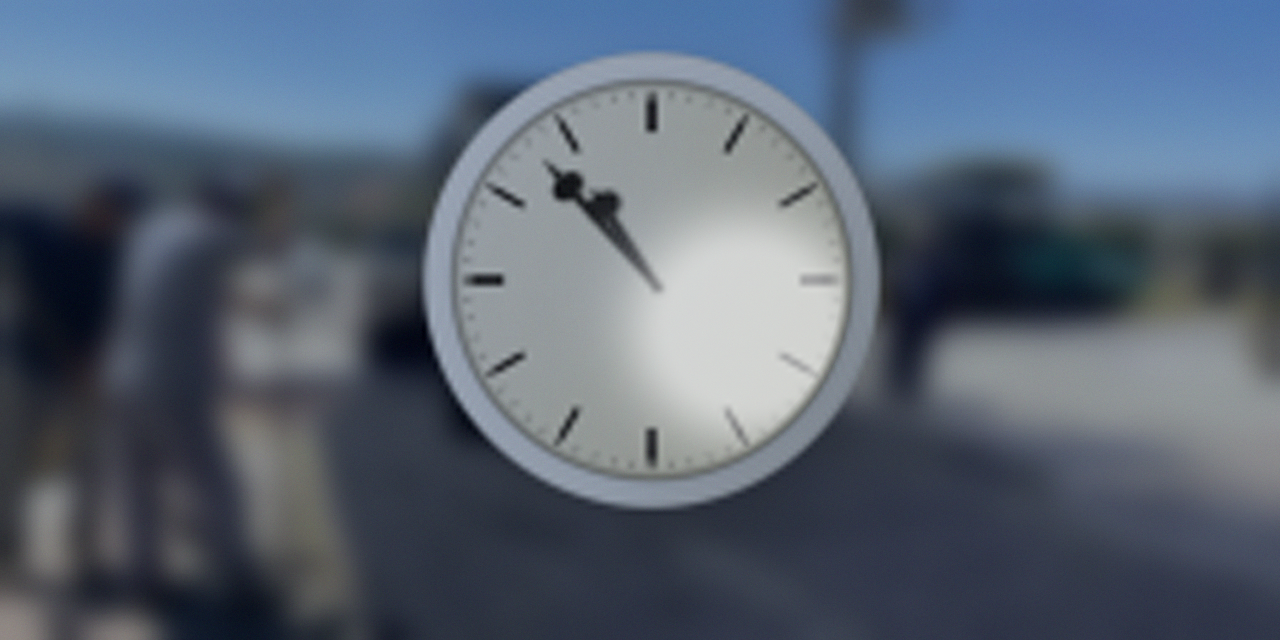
10.53
